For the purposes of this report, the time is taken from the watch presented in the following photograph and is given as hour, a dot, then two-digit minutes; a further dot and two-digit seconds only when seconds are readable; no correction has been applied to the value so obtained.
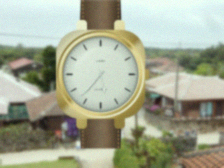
5.37
